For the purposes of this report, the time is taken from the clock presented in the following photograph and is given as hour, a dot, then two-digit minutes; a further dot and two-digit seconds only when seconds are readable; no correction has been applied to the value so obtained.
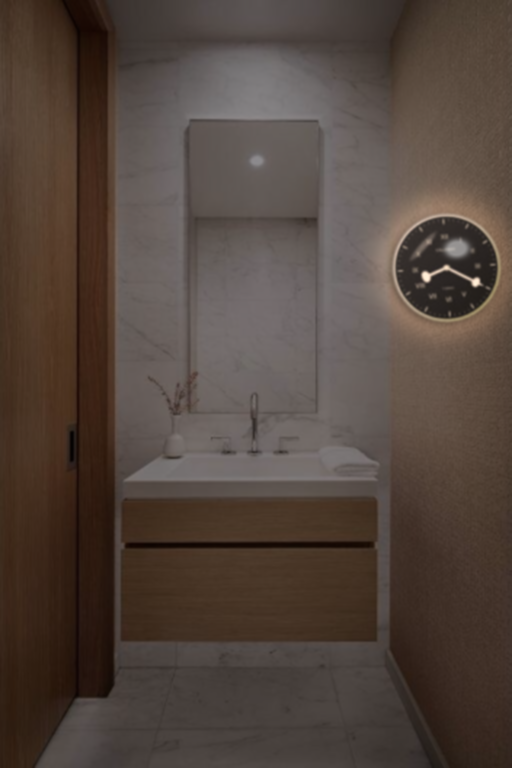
8.20
